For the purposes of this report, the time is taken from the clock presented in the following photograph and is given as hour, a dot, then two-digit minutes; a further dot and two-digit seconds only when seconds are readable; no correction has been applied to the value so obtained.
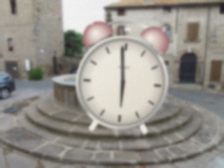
5.59
